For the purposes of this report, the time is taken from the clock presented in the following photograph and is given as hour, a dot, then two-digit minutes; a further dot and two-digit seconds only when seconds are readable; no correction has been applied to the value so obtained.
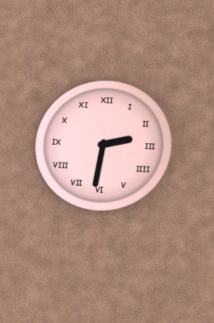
2.31
